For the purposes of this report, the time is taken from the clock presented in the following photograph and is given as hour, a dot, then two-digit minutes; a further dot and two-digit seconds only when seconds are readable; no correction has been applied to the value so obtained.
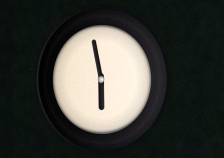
5.58
